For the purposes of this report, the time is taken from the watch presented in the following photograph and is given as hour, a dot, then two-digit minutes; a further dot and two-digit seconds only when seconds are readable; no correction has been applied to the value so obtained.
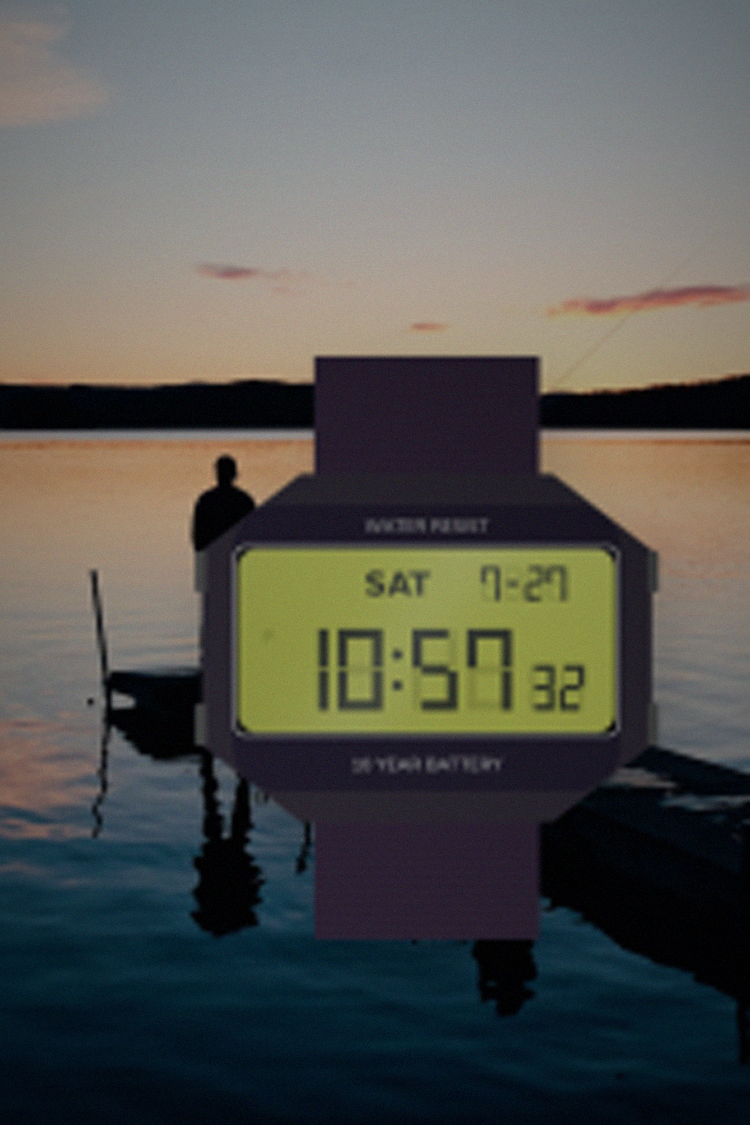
10.57.32
